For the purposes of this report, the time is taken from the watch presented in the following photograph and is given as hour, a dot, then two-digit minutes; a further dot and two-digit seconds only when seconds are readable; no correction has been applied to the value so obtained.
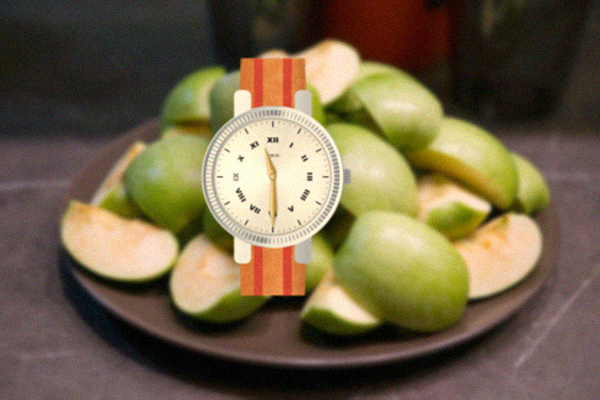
11.30
